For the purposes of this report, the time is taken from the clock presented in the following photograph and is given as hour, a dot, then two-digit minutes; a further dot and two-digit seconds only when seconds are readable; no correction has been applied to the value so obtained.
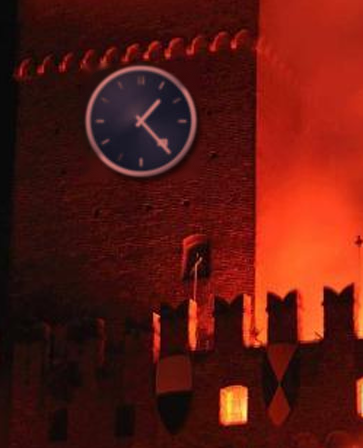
1.23
